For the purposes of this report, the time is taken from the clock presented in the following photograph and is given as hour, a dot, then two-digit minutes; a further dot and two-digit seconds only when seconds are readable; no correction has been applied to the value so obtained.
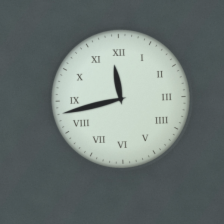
11.43
